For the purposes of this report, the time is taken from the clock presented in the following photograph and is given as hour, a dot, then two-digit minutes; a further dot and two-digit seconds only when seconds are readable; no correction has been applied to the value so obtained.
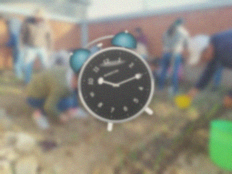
10.15
